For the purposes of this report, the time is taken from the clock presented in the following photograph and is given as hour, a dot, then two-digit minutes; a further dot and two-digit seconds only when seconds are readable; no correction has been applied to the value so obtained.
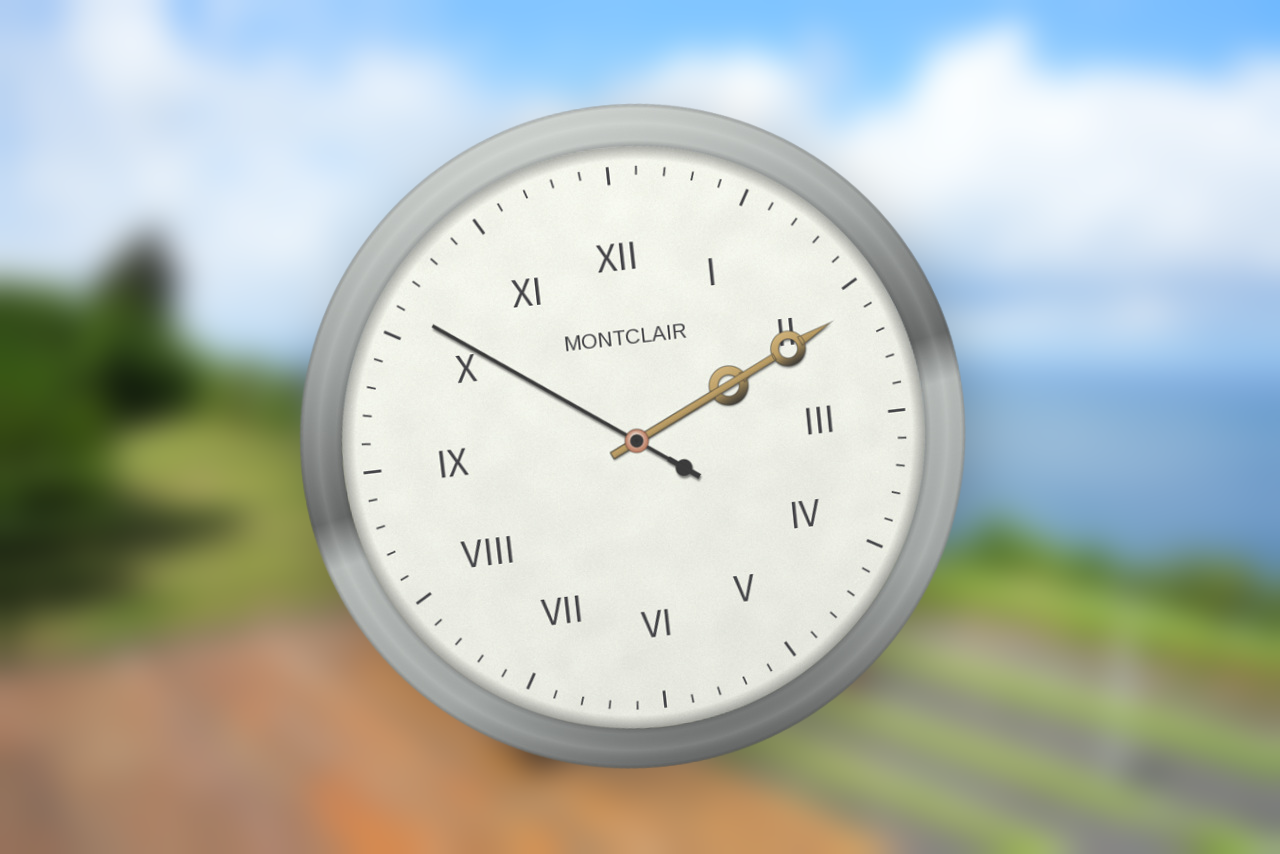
2.10.51
